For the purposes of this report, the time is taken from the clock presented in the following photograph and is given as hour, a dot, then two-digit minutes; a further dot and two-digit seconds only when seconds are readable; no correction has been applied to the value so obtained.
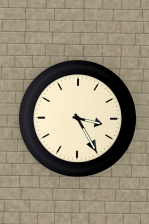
3.25
